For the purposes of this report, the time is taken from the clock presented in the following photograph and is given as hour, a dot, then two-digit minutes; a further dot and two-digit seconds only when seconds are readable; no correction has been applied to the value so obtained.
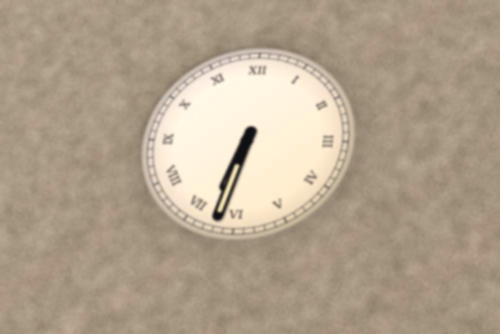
6.32
